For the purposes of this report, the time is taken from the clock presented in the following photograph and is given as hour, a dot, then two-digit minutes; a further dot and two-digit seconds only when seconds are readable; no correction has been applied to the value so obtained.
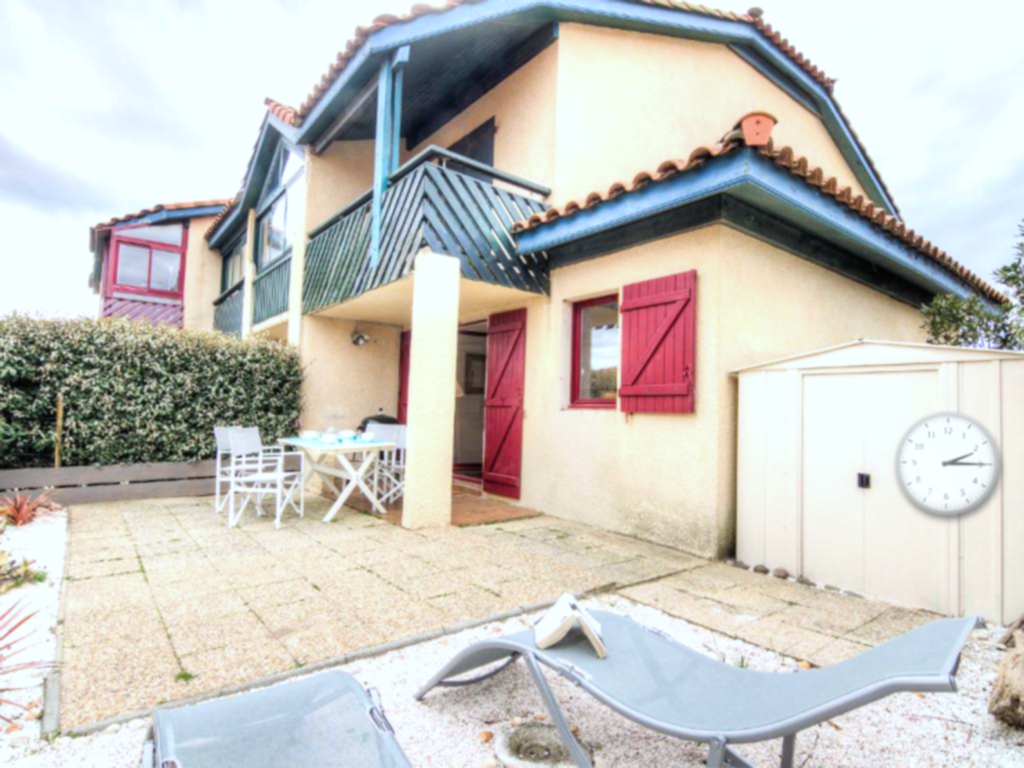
2.15
